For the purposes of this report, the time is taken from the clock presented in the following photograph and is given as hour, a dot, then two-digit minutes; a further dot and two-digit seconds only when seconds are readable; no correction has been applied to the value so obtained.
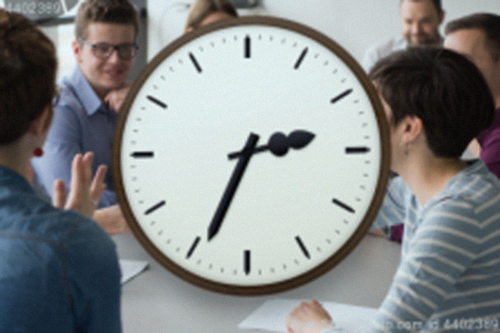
2.34
